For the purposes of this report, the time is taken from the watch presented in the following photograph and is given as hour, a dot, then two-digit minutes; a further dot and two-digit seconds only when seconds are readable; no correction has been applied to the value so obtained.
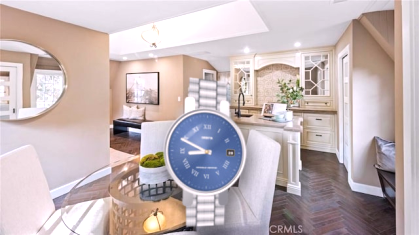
8.49
